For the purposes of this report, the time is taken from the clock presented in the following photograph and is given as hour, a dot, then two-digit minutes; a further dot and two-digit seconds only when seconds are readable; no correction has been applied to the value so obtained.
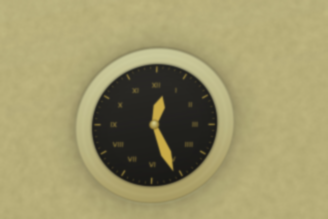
12.26
